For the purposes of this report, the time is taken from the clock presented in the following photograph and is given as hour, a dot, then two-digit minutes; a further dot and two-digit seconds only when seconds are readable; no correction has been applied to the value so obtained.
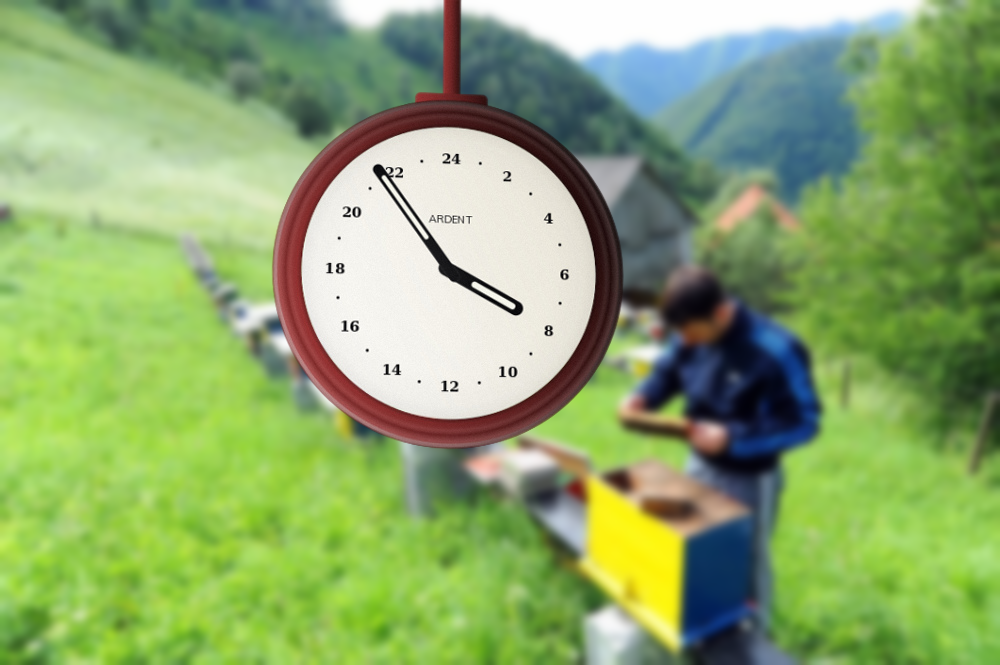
7.54
